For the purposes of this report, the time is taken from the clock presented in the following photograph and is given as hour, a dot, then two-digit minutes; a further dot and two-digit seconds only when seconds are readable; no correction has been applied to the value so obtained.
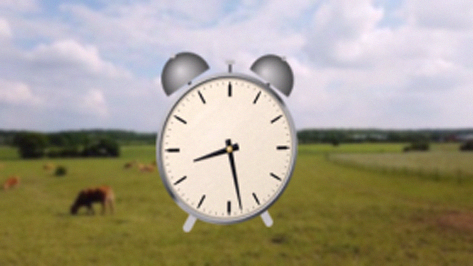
8.28
